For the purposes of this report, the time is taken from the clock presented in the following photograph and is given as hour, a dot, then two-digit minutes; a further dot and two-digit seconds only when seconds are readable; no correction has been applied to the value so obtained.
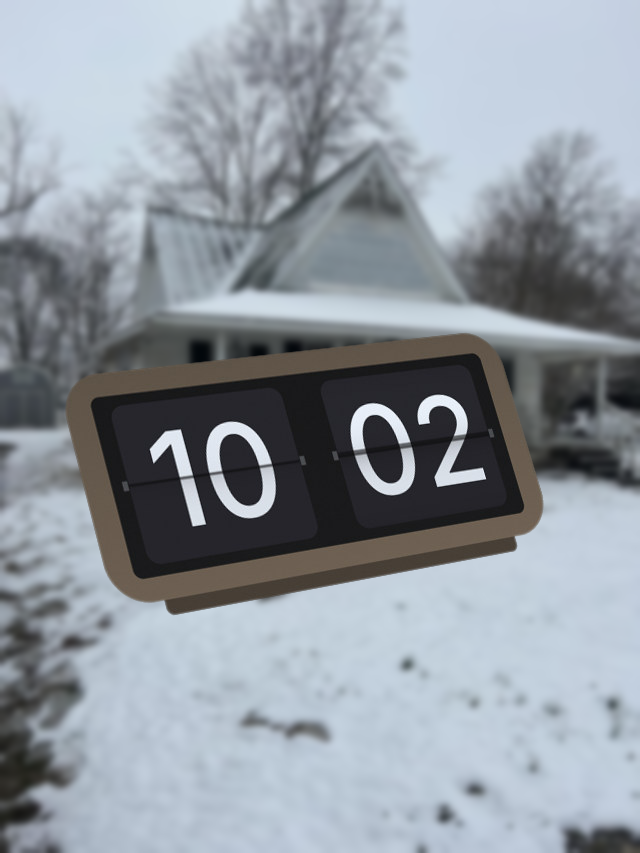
10.02
